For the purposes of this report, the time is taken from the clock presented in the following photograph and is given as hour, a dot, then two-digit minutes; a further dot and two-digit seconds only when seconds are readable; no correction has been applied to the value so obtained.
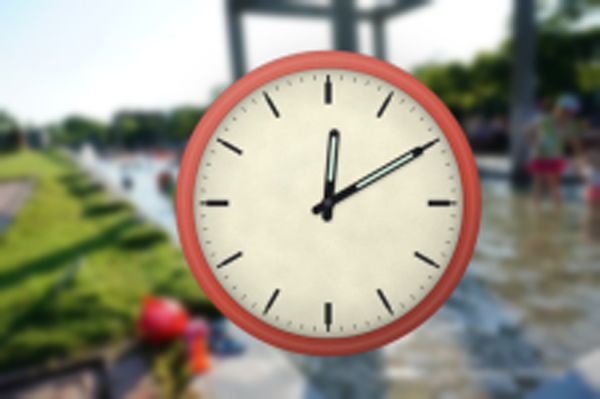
12.10
